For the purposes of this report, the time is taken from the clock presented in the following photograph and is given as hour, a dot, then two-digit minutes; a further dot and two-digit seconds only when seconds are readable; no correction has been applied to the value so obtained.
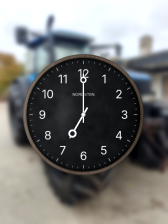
7.00
